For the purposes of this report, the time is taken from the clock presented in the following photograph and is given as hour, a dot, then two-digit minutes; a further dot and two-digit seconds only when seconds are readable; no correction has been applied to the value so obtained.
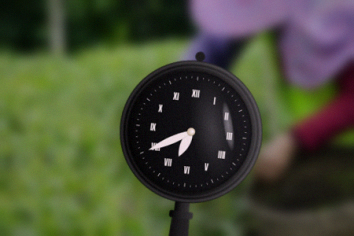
6.40
